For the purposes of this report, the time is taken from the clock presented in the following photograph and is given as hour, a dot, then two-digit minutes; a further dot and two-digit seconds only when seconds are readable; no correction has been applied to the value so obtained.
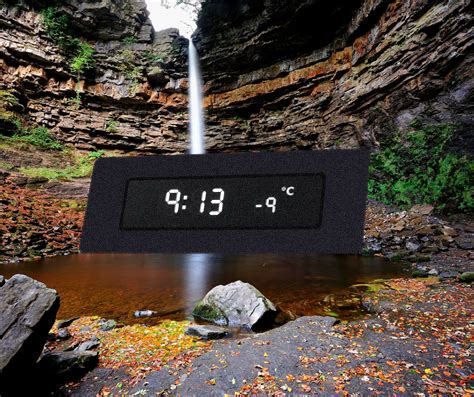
9.13
